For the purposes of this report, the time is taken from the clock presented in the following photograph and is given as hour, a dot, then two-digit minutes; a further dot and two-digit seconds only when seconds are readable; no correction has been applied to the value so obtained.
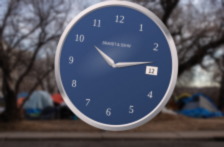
10.13
